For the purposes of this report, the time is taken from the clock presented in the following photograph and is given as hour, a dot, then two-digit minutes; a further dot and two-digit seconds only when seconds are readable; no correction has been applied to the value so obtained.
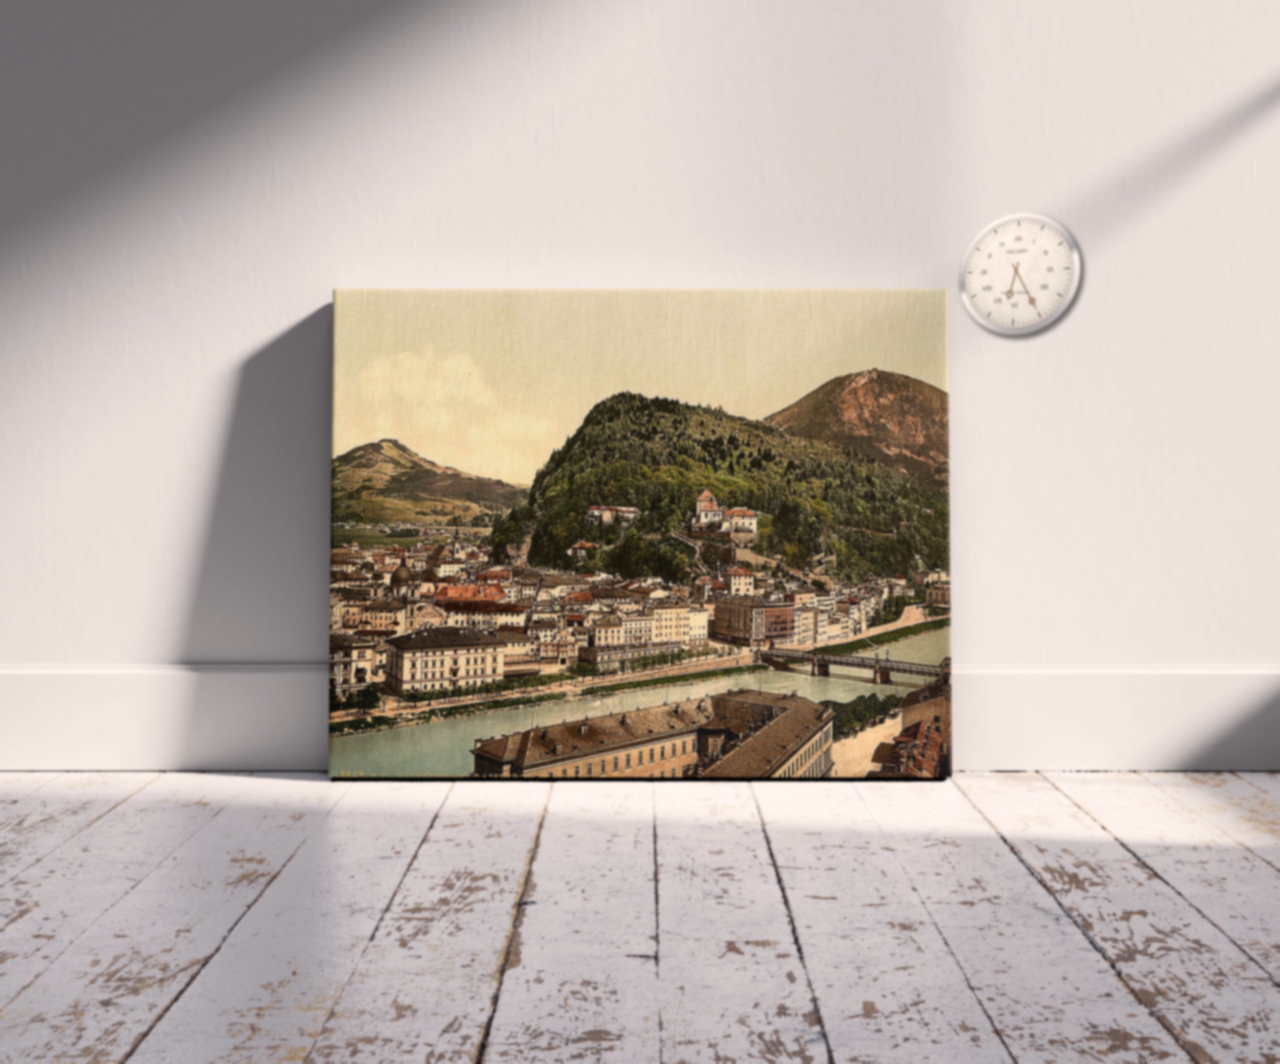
6.25
